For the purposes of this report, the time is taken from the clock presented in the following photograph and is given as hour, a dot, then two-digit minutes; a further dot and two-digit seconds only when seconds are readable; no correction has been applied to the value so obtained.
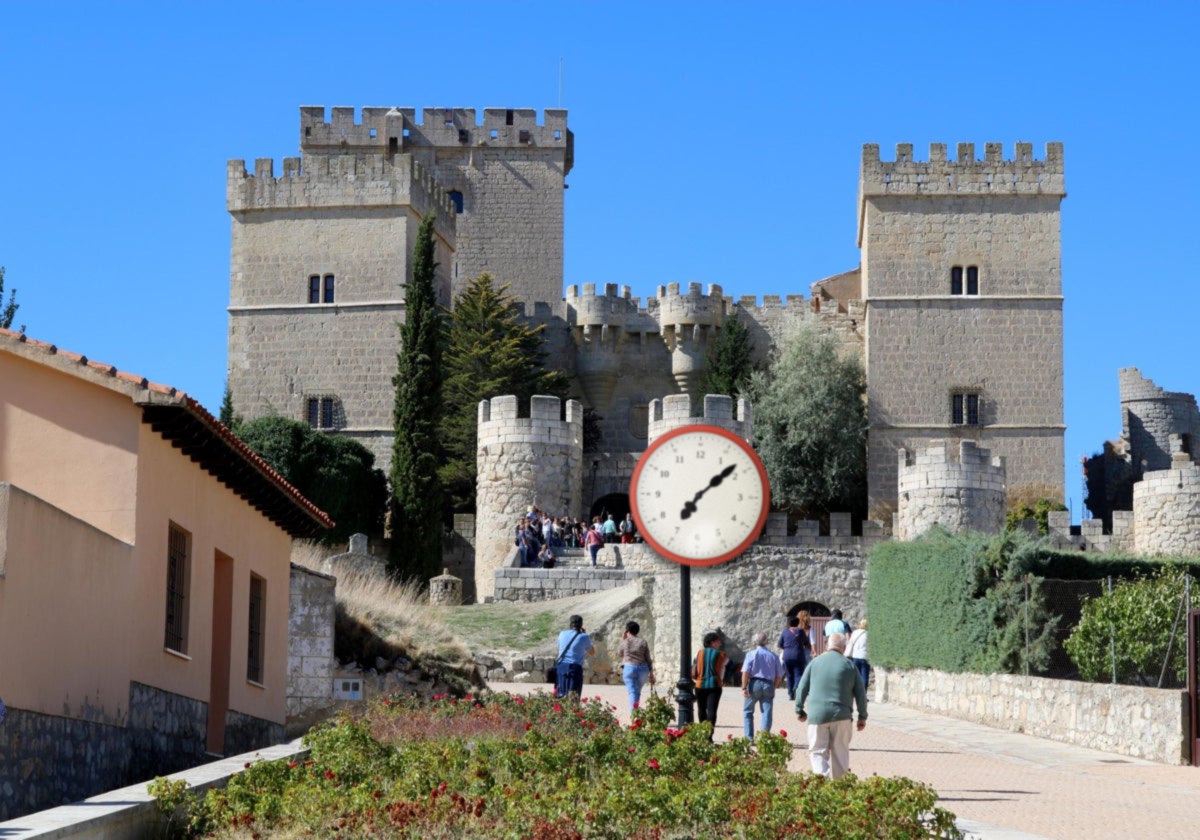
7.08
